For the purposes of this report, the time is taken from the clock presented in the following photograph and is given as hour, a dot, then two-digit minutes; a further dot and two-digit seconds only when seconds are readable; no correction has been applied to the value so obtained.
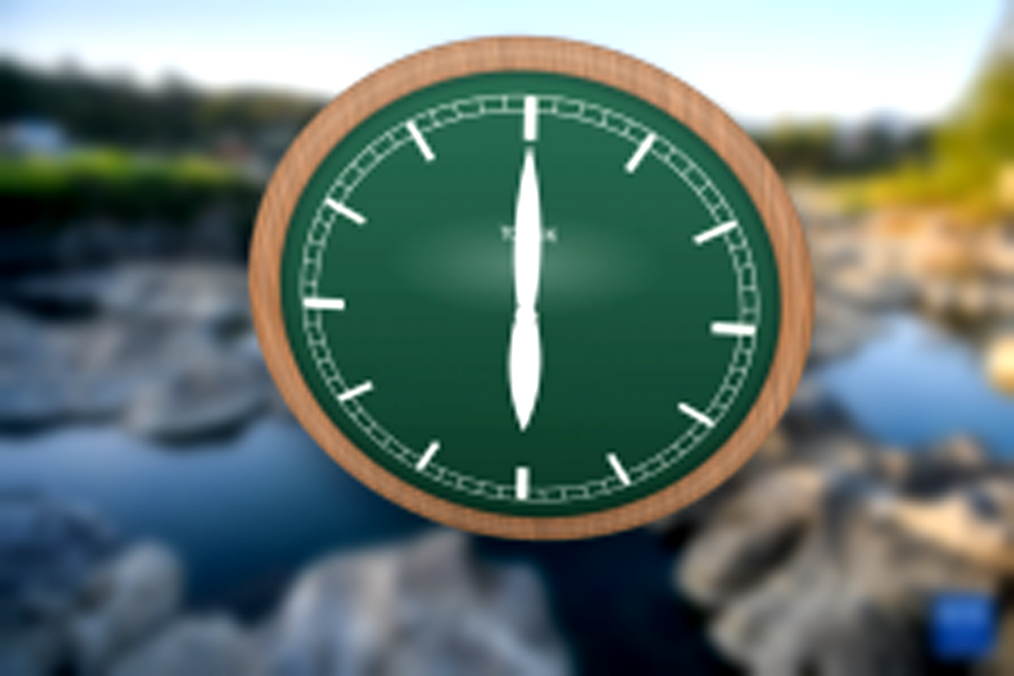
6.00
